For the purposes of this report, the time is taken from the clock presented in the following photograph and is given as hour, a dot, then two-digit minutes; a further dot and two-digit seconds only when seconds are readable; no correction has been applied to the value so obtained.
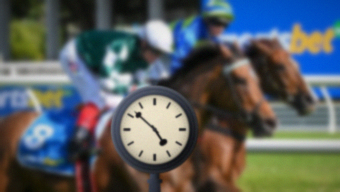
4.52
